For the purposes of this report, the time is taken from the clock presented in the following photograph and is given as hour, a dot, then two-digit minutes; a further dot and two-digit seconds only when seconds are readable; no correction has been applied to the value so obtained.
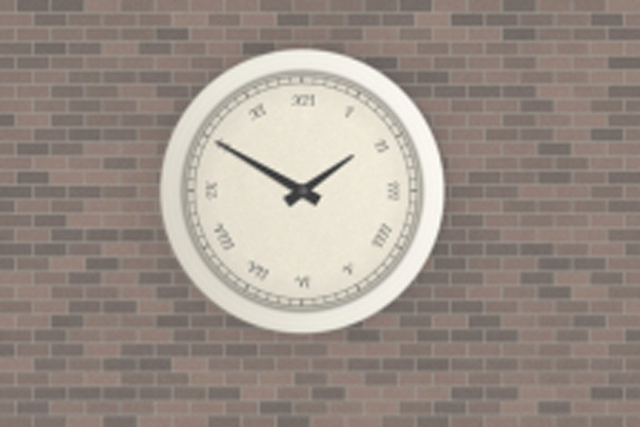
1.50
